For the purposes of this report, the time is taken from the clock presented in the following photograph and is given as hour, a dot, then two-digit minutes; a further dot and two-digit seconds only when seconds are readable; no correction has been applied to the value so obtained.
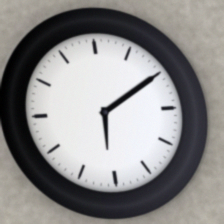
6.10
